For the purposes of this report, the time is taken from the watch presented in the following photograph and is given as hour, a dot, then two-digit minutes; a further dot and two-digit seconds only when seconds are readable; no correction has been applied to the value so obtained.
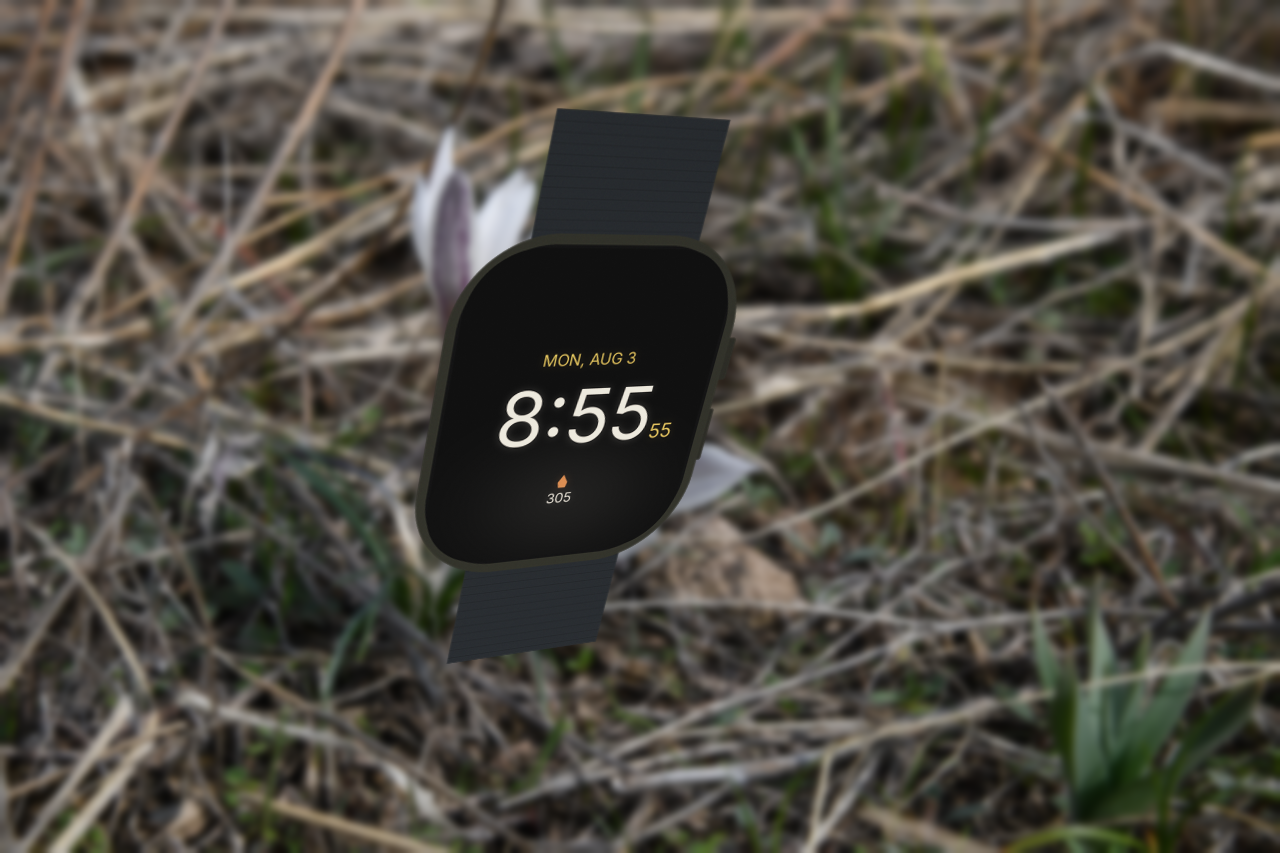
8.55.55
